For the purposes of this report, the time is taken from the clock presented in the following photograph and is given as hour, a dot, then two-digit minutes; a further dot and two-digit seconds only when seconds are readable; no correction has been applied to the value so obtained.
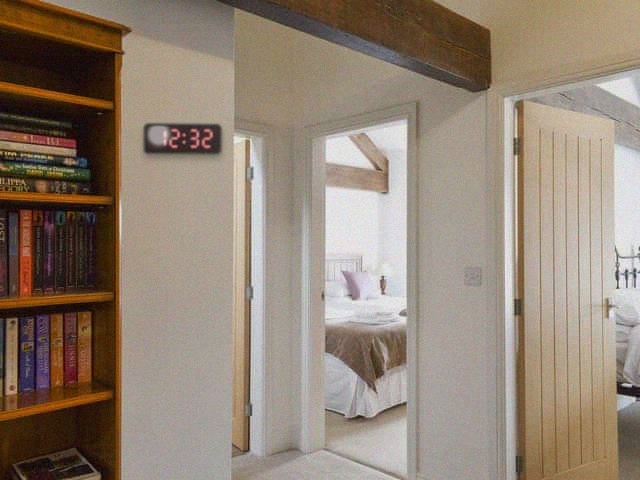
12.32
